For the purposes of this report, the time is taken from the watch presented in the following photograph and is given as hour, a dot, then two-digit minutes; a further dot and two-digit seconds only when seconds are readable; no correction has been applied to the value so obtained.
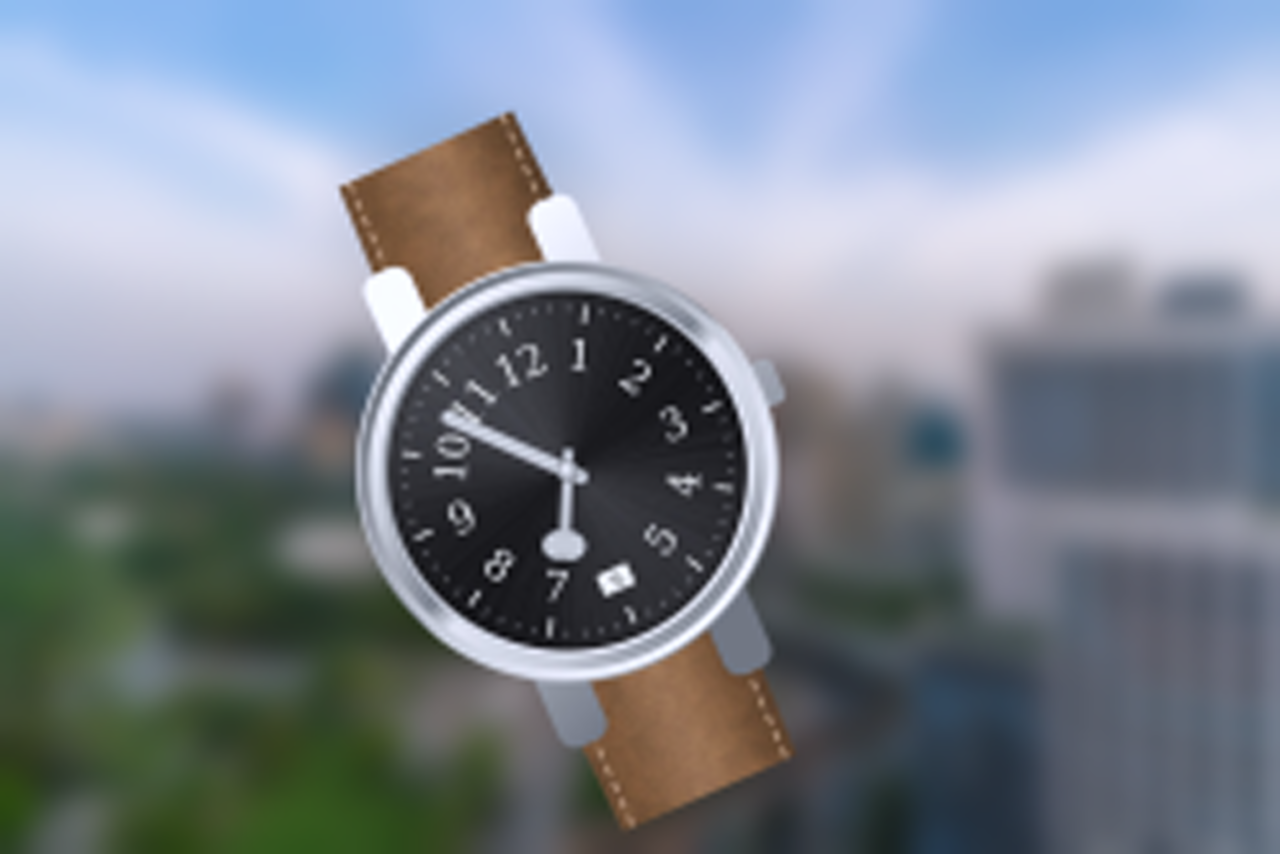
6.53
